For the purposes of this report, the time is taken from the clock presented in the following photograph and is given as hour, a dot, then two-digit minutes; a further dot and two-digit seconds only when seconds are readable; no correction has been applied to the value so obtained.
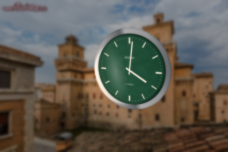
4.01
